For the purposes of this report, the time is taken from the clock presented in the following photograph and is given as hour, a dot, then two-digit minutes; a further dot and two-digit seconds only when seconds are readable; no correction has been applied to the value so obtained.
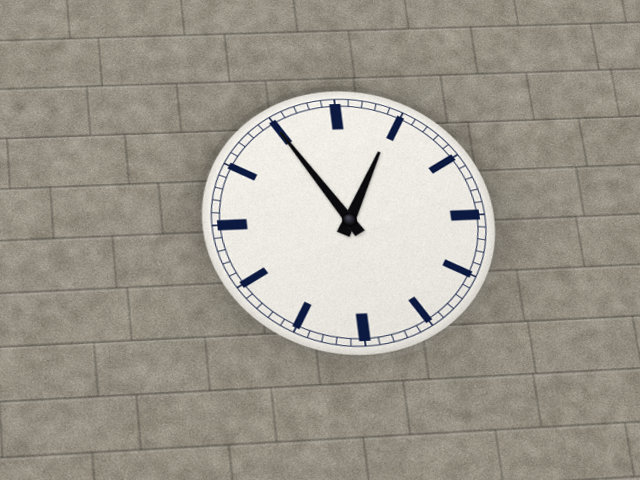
12.55
